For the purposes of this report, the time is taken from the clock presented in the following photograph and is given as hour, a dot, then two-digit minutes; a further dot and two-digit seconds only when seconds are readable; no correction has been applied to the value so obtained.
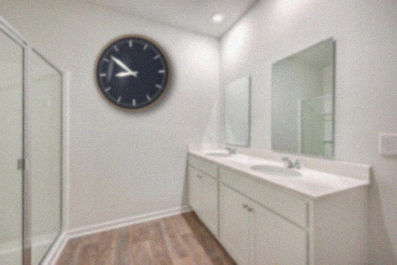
8.52
